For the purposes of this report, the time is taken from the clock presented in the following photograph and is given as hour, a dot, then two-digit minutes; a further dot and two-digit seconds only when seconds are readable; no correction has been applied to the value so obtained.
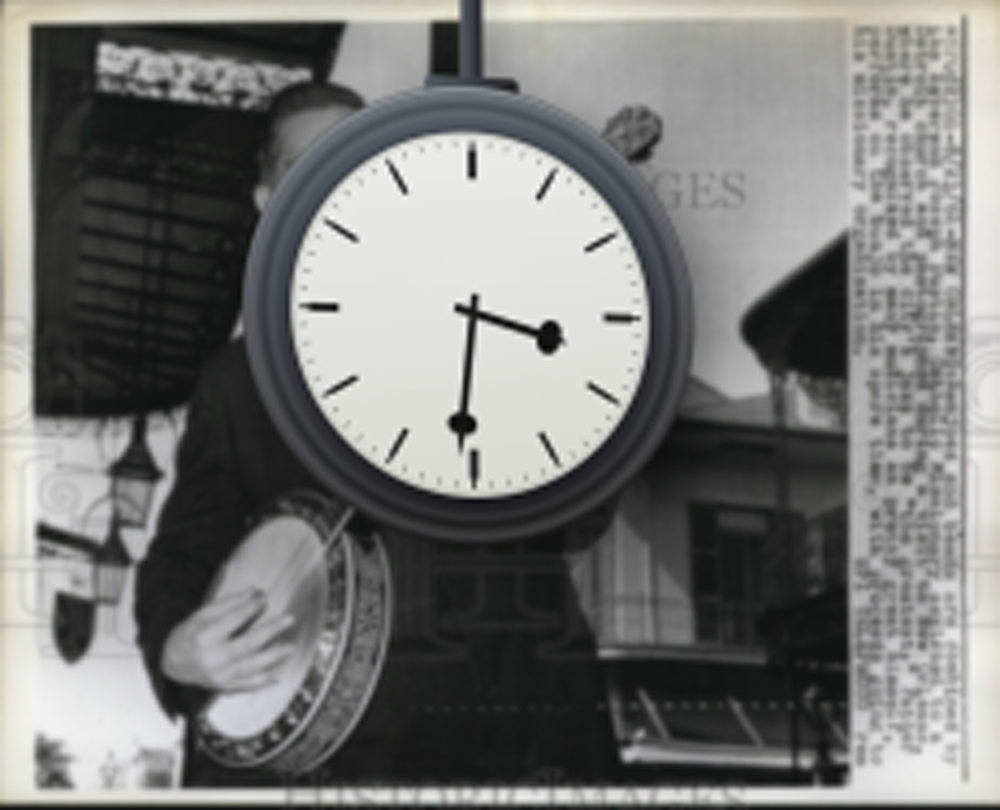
3.31
